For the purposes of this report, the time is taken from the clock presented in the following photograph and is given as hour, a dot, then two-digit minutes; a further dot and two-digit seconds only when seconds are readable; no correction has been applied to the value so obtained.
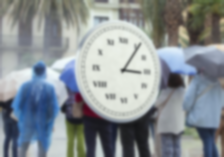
3.06
